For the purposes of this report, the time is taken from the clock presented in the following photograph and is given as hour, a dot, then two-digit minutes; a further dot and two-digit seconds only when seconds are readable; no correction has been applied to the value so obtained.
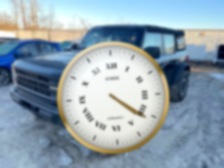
4.21
